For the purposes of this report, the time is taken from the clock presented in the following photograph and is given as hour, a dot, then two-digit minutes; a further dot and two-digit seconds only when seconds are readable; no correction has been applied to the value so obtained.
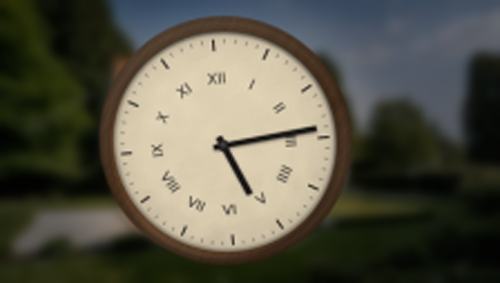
5.14
